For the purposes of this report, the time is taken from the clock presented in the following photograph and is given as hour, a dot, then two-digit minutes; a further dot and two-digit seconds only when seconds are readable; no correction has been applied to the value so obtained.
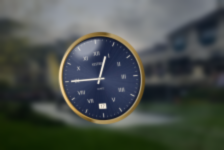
12.45
